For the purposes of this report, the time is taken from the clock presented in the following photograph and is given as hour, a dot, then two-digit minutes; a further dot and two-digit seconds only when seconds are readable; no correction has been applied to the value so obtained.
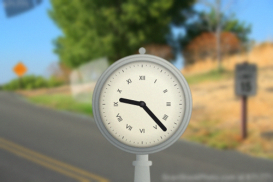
9.23
